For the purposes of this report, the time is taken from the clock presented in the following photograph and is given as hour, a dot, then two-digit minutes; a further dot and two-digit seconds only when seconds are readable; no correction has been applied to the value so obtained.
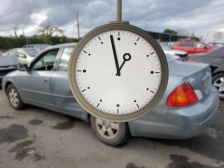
12.58
